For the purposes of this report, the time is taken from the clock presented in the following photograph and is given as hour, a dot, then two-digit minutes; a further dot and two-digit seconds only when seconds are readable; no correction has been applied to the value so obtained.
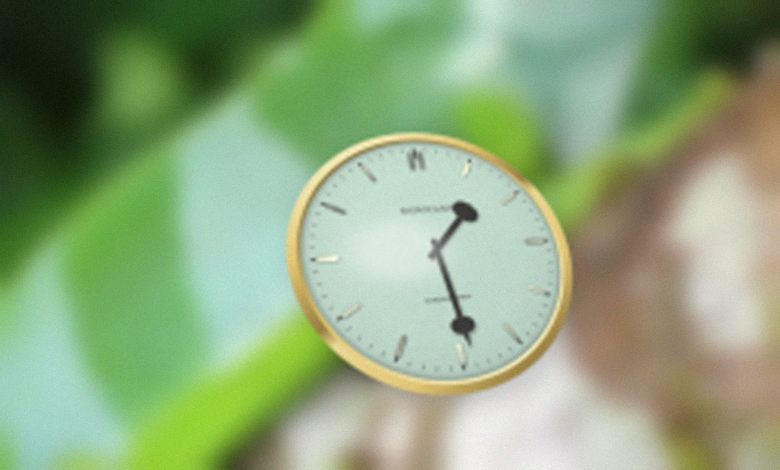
1.29
